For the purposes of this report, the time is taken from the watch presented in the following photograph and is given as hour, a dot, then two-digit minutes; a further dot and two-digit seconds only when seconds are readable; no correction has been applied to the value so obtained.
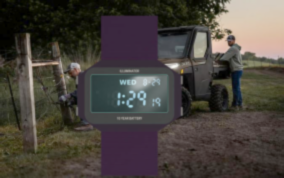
1.29.19
